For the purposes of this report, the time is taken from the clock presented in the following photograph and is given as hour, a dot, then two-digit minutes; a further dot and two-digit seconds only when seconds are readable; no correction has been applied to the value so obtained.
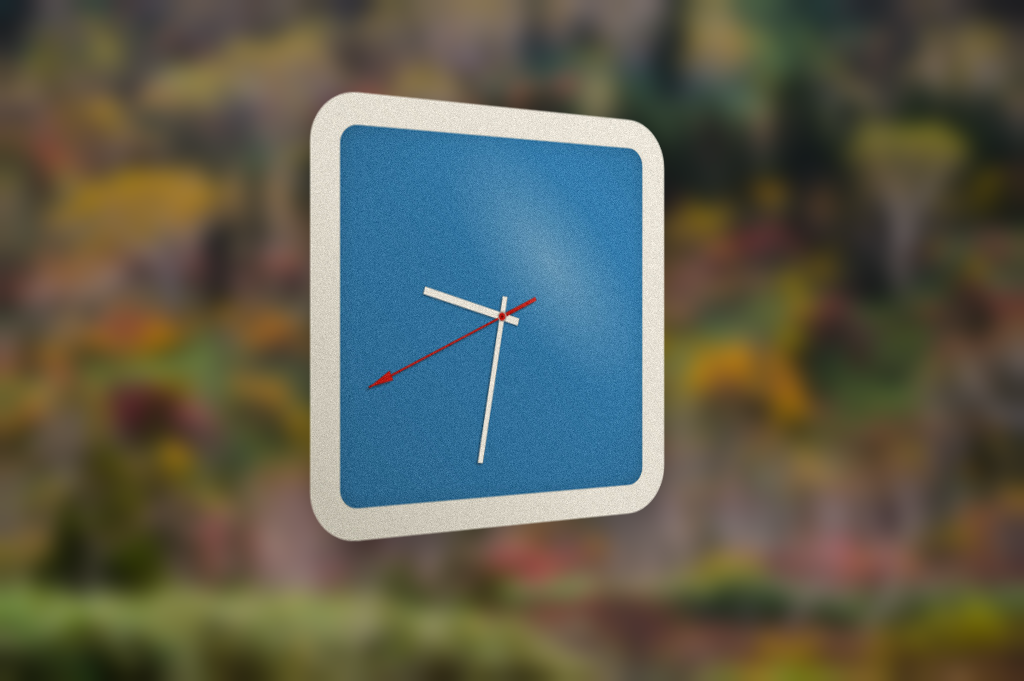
9.31.41
